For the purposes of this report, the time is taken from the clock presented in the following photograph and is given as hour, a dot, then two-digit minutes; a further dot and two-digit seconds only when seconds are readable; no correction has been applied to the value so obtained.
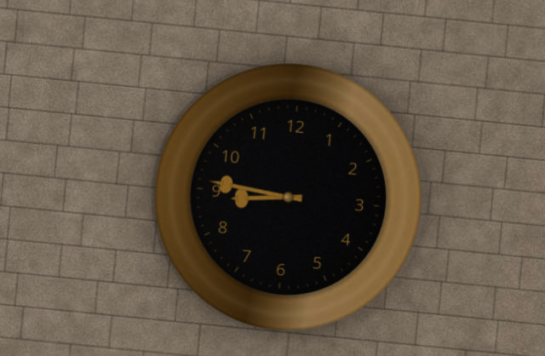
8.46
